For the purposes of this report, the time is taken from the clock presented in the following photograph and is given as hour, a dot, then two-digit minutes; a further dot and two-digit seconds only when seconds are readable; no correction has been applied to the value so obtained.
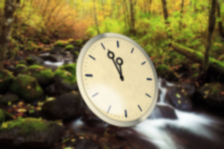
11.56
